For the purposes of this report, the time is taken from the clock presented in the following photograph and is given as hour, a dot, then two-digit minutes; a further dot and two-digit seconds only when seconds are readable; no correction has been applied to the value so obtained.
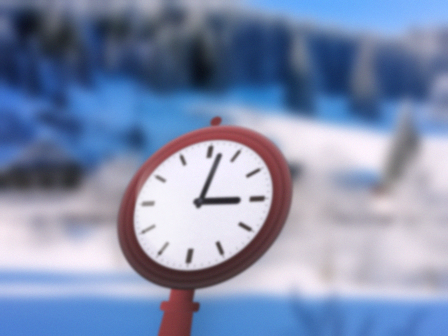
3.02
